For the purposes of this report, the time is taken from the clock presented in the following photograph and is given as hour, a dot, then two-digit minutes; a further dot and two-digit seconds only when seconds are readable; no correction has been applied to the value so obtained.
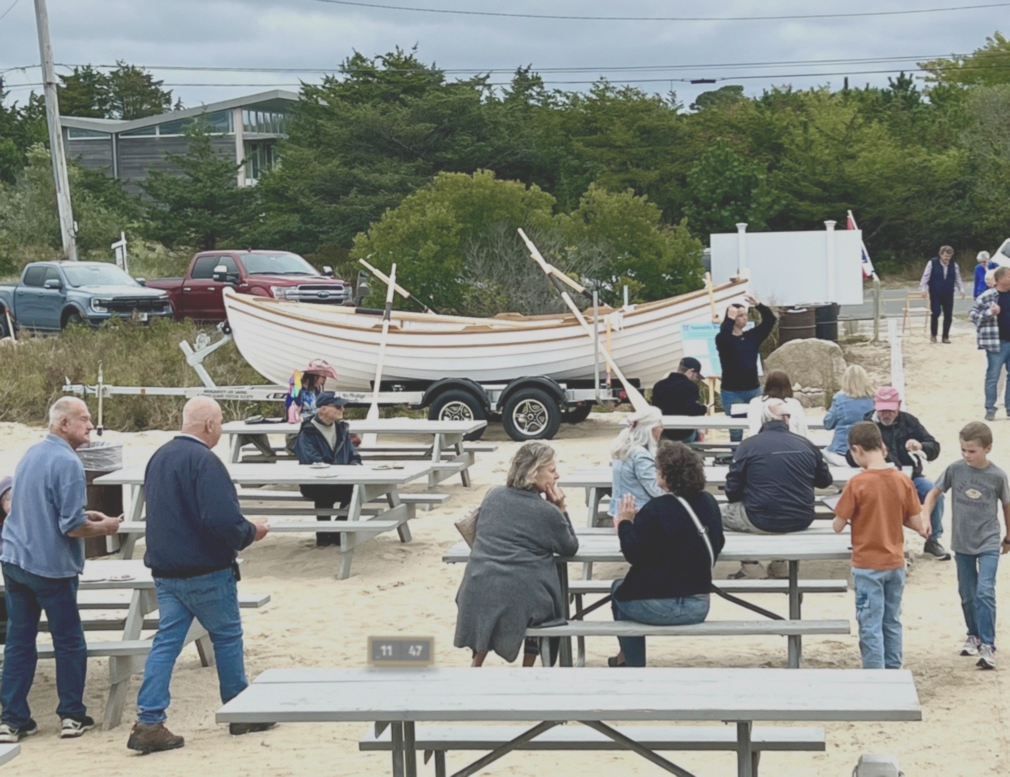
11.47
